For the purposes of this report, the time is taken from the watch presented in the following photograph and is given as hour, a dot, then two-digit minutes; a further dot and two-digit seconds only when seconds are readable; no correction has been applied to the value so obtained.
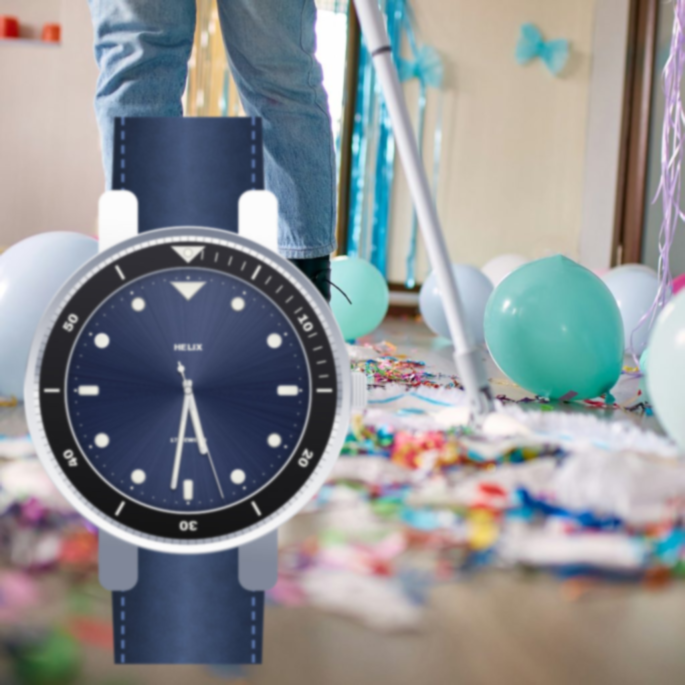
5.31.27
